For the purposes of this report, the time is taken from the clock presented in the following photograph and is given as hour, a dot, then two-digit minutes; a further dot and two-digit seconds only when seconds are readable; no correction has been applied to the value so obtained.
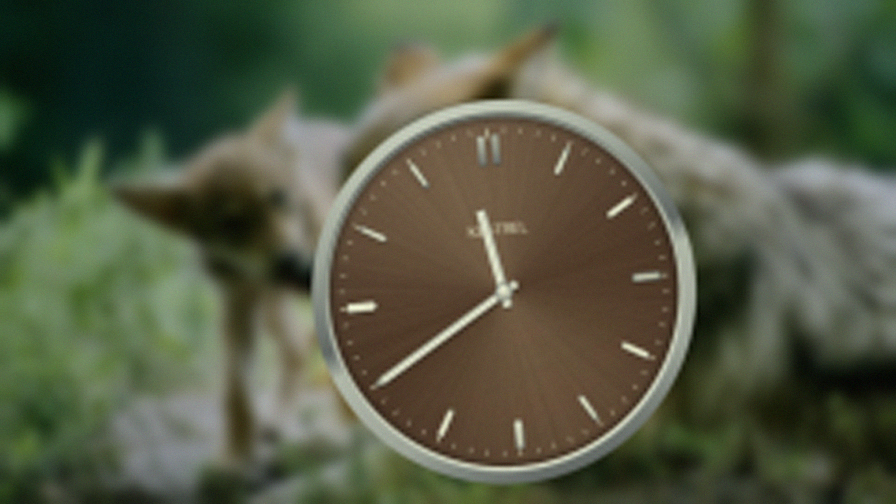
11.40
